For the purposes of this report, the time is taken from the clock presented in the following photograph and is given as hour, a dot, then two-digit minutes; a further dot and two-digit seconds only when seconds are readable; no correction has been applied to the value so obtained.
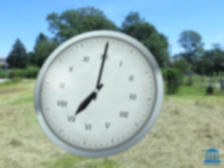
7.00
